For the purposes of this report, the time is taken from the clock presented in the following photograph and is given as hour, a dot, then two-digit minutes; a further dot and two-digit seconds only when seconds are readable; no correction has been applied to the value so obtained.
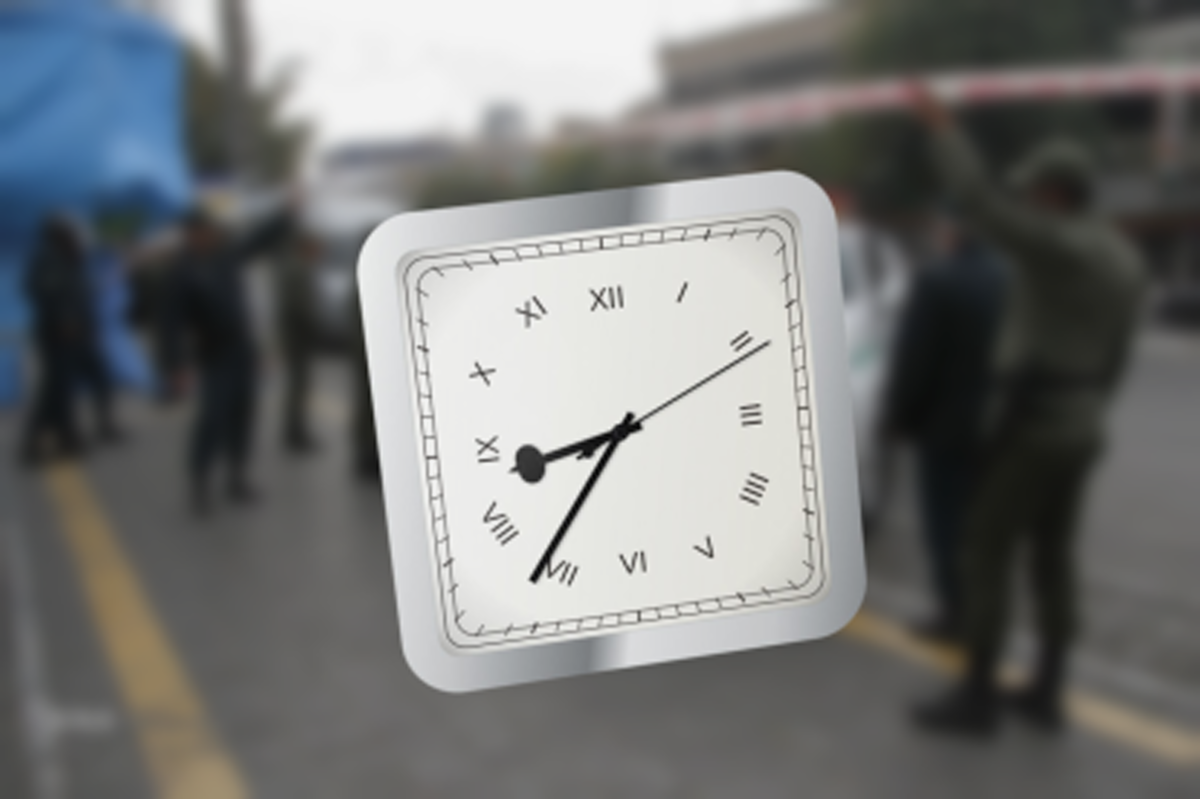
8.36.11
